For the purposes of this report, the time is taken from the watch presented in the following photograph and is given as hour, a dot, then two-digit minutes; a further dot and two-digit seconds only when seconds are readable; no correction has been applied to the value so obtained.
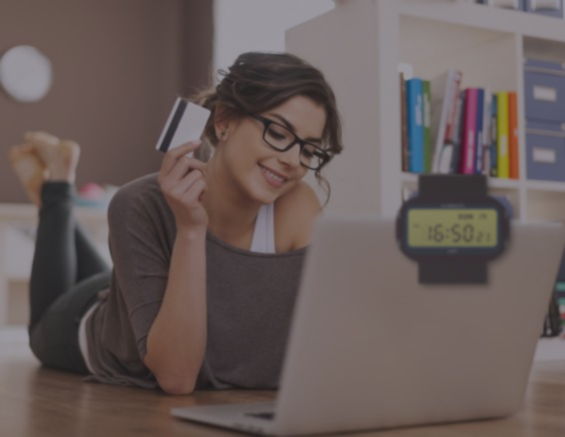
16.50
